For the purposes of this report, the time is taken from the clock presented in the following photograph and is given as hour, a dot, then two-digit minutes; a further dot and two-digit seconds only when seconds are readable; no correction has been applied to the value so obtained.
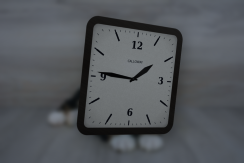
1.46
